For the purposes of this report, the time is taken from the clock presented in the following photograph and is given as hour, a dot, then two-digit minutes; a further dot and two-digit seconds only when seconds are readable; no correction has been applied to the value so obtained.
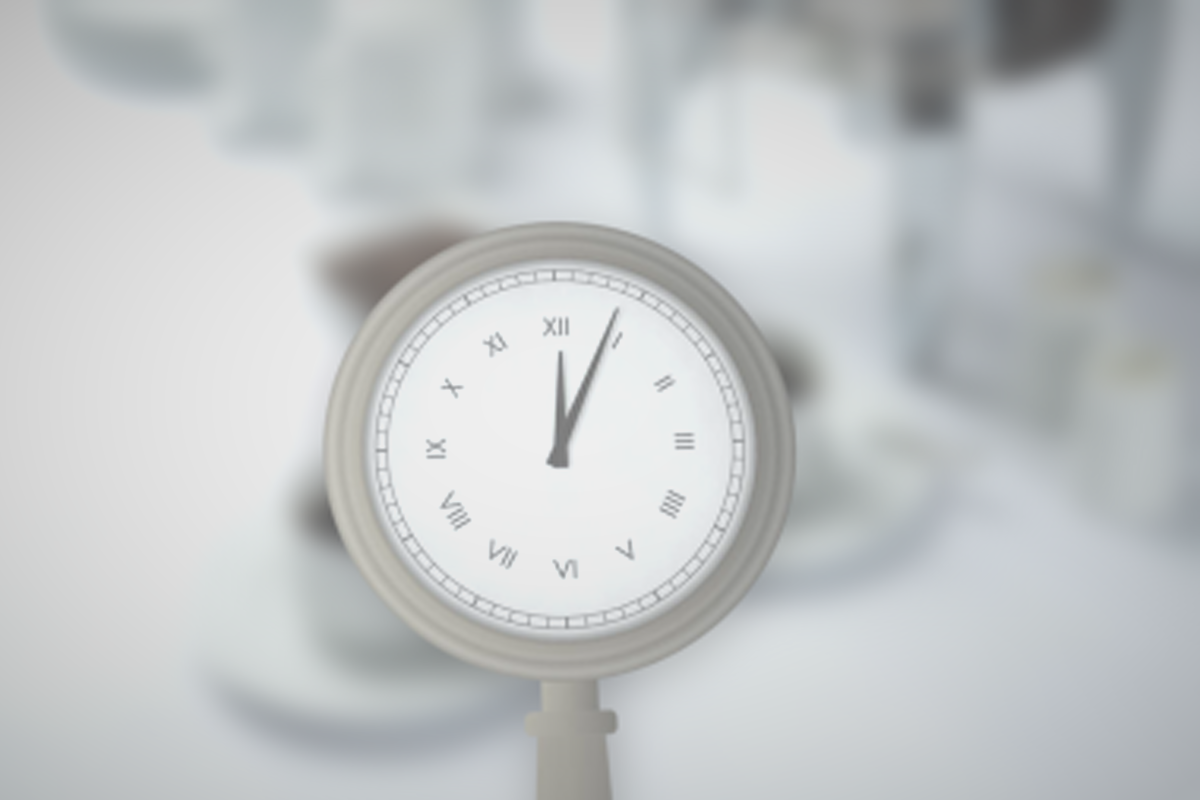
12.04
